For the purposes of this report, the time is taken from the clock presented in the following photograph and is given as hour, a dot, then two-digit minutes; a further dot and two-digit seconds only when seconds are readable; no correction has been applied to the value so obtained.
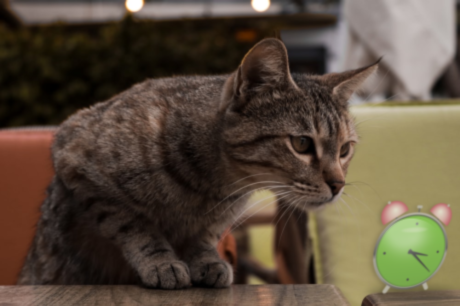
3.22
